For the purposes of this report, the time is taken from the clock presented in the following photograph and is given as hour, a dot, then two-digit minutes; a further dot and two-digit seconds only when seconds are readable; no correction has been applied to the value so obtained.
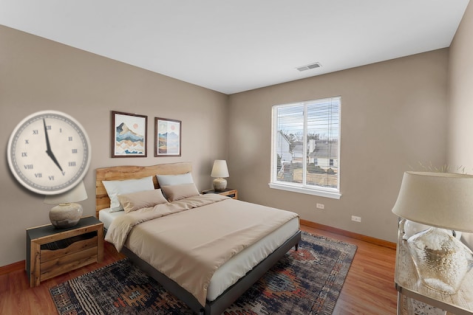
4.59
